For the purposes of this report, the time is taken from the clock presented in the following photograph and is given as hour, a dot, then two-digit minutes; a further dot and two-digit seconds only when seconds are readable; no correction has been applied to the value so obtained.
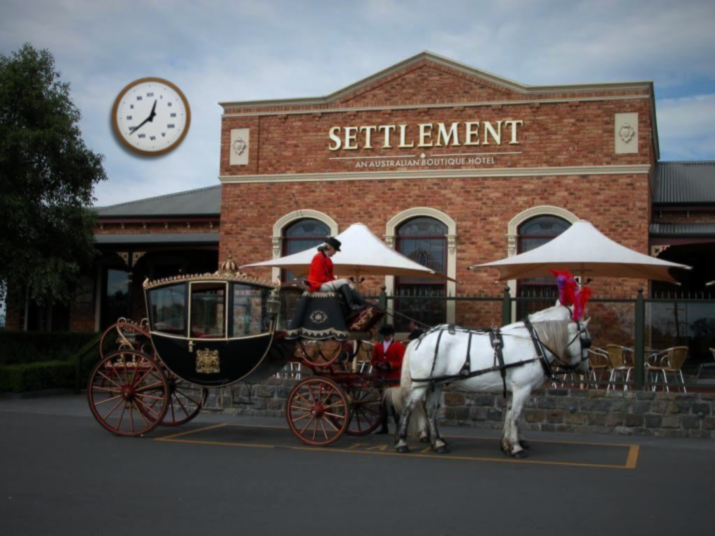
12.39
